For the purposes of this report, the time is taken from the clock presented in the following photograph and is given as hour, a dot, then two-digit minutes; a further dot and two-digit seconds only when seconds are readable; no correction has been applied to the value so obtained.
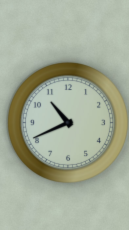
10.41
